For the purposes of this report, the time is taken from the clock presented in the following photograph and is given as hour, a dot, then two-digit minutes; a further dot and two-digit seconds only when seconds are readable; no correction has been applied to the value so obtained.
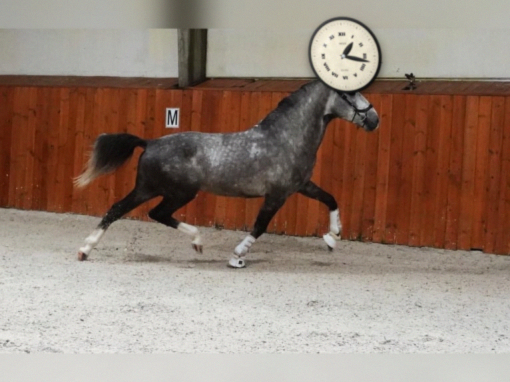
1.17
